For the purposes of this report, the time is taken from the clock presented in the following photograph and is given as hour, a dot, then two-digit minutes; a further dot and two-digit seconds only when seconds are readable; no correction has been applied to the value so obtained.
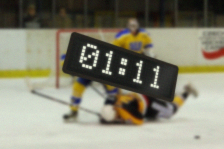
1.11
